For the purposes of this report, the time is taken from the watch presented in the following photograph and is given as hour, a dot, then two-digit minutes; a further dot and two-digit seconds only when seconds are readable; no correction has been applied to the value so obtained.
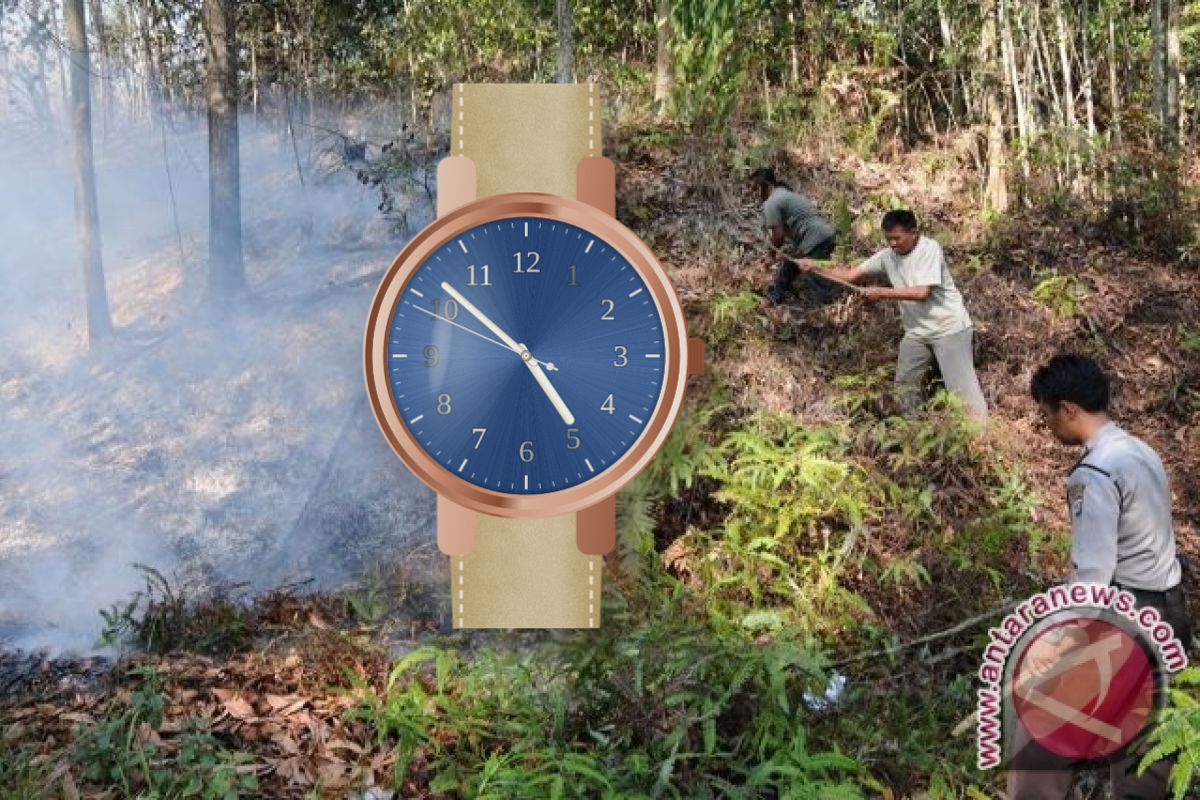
4.51.49
